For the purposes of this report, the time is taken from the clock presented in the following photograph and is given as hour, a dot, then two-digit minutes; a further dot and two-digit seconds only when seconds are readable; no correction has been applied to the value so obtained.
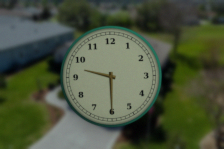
9.30
